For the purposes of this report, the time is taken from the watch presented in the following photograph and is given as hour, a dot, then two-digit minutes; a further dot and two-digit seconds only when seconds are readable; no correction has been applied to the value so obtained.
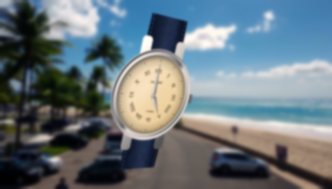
5.00
